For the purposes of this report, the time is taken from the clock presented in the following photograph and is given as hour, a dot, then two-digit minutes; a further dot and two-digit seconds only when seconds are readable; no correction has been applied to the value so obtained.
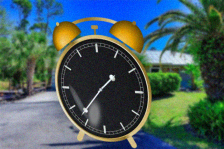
1.37
